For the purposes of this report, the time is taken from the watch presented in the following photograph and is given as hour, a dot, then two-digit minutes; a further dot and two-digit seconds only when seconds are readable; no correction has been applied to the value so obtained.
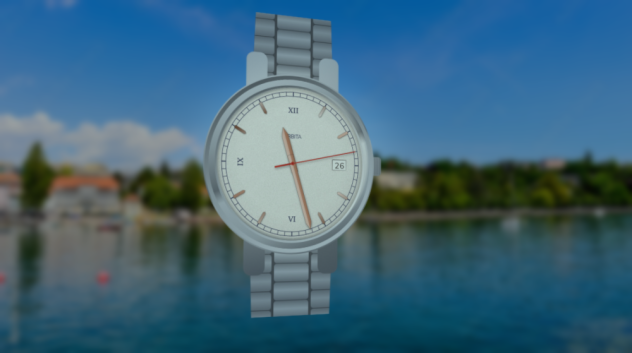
11.27.13
